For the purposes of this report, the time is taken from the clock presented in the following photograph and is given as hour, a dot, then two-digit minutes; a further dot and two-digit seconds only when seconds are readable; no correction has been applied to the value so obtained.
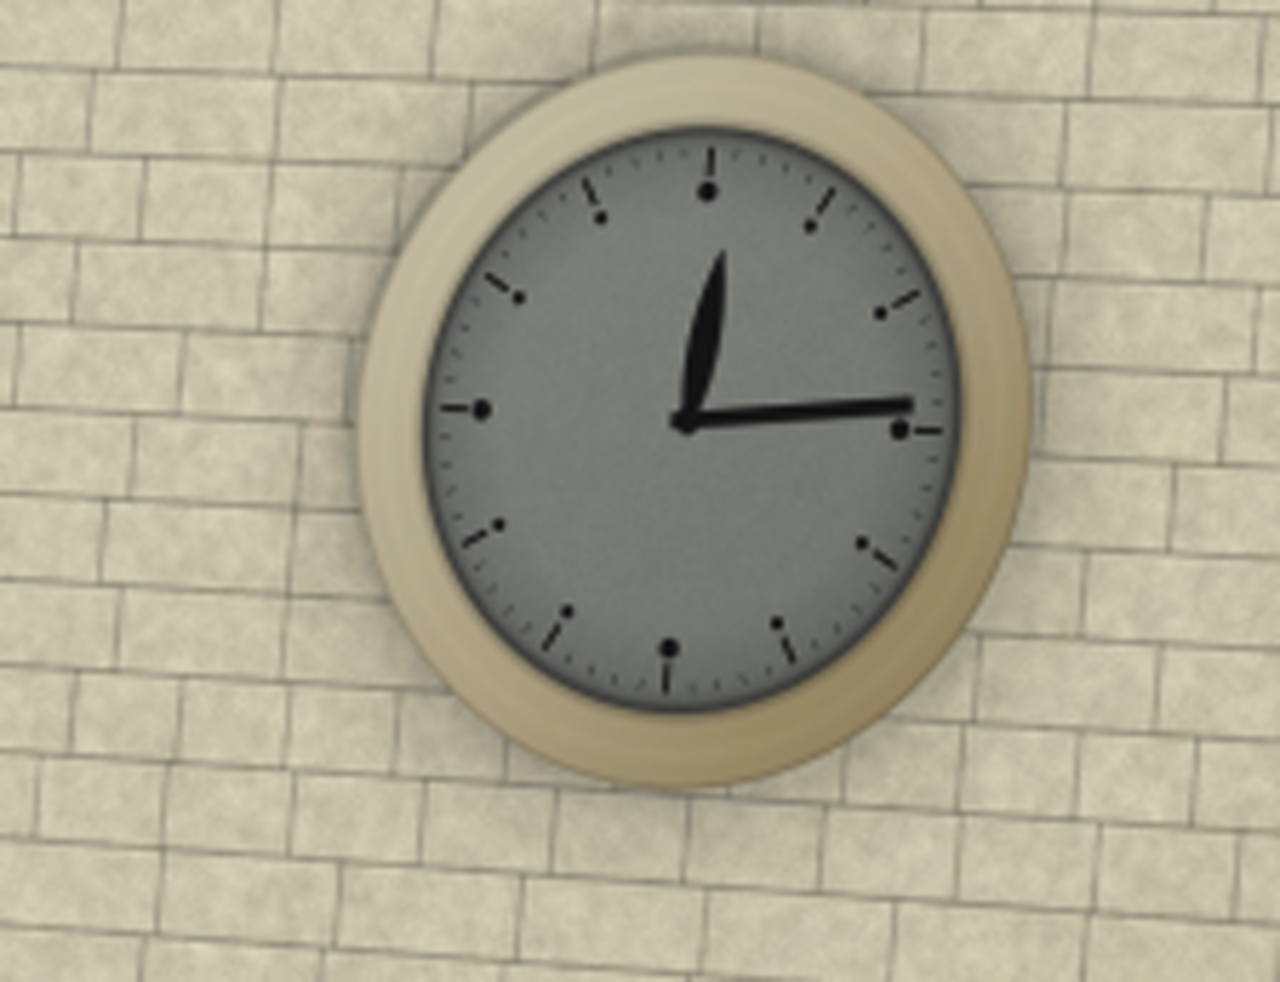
12.14
